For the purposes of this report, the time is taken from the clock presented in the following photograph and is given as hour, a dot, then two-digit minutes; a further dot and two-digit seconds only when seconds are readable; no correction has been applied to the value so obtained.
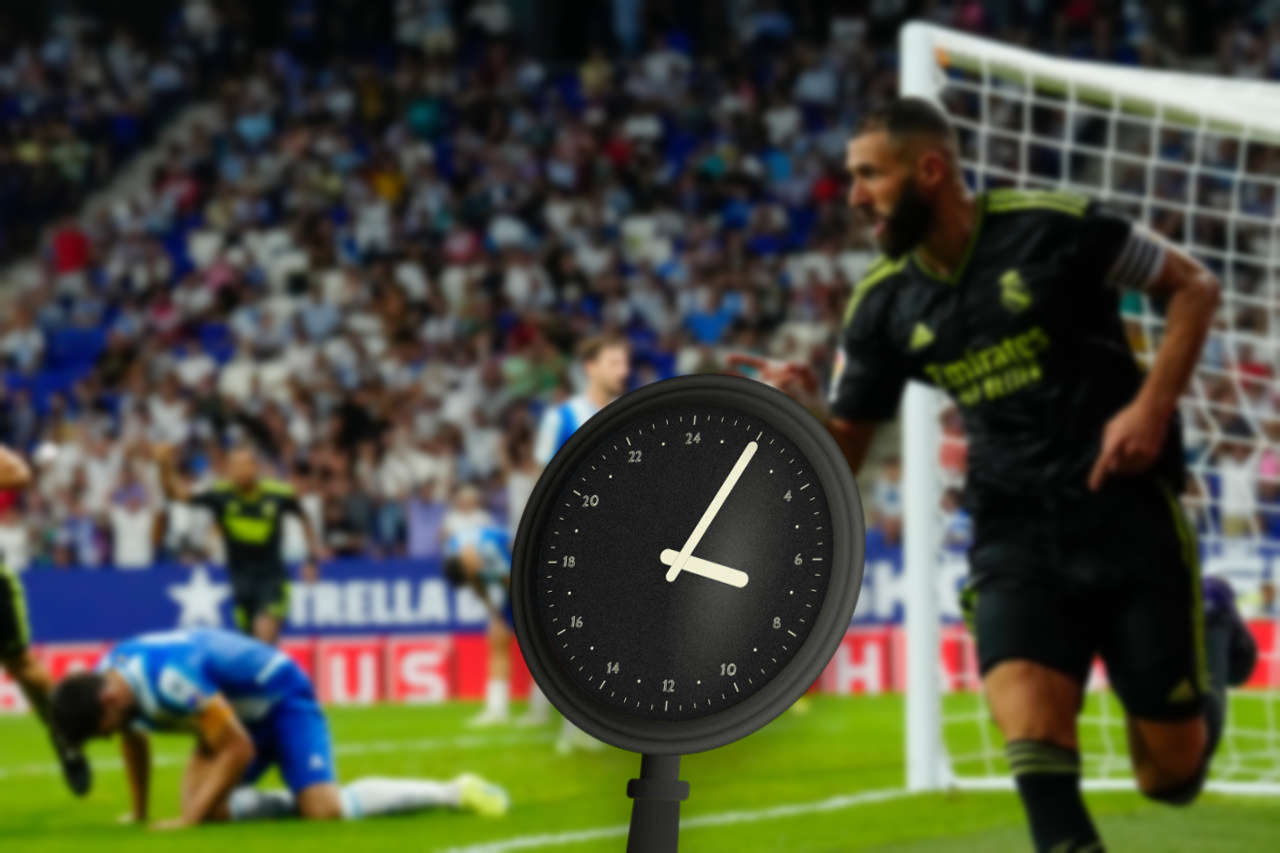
7.05
